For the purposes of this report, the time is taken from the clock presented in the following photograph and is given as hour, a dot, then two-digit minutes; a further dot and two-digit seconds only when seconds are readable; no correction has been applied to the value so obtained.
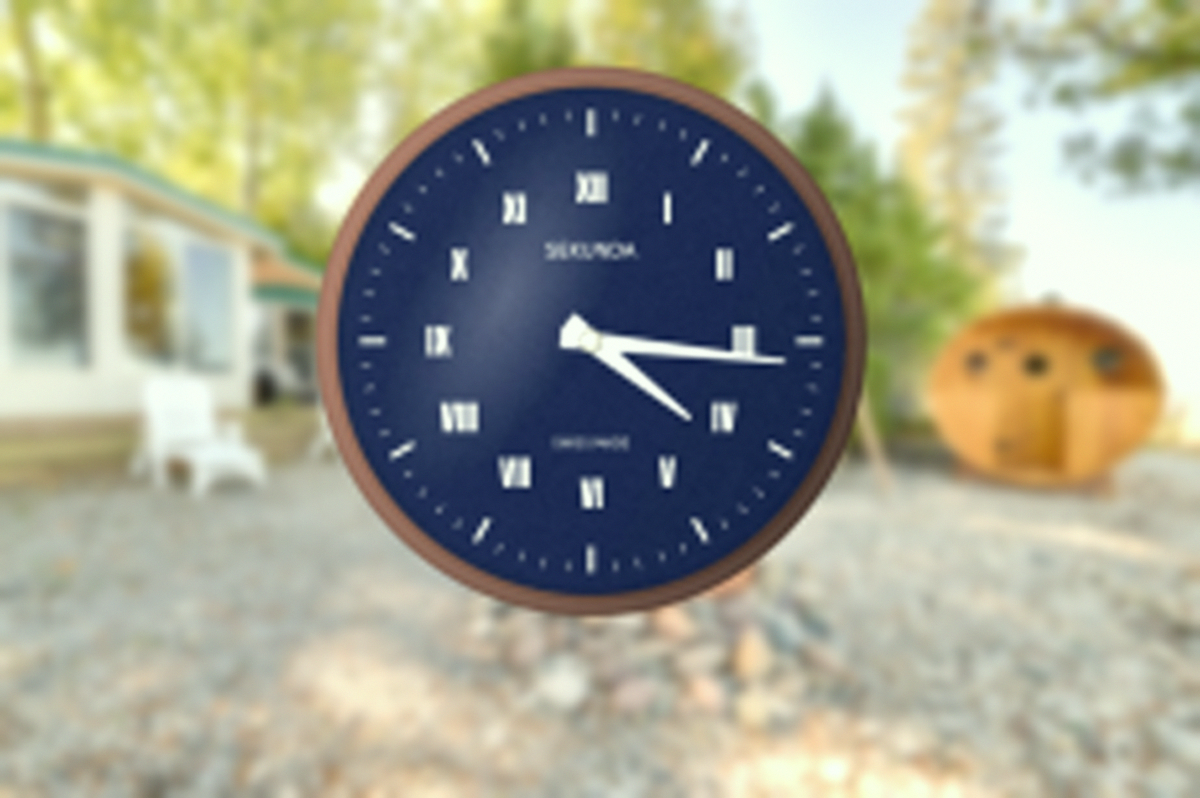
4.16
